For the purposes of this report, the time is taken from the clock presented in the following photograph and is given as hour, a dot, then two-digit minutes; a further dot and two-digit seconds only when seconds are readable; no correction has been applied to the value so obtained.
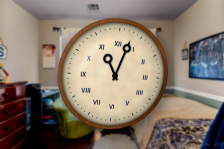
11.03
